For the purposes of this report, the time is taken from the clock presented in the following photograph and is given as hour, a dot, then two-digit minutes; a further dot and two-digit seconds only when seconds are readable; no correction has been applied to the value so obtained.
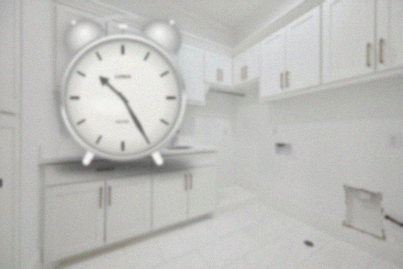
10.25
